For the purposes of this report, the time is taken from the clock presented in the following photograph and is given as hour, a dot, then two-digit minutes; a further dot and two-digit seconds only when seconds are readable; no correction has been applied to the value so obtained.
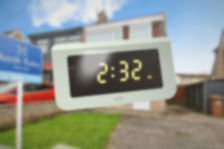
2.32
